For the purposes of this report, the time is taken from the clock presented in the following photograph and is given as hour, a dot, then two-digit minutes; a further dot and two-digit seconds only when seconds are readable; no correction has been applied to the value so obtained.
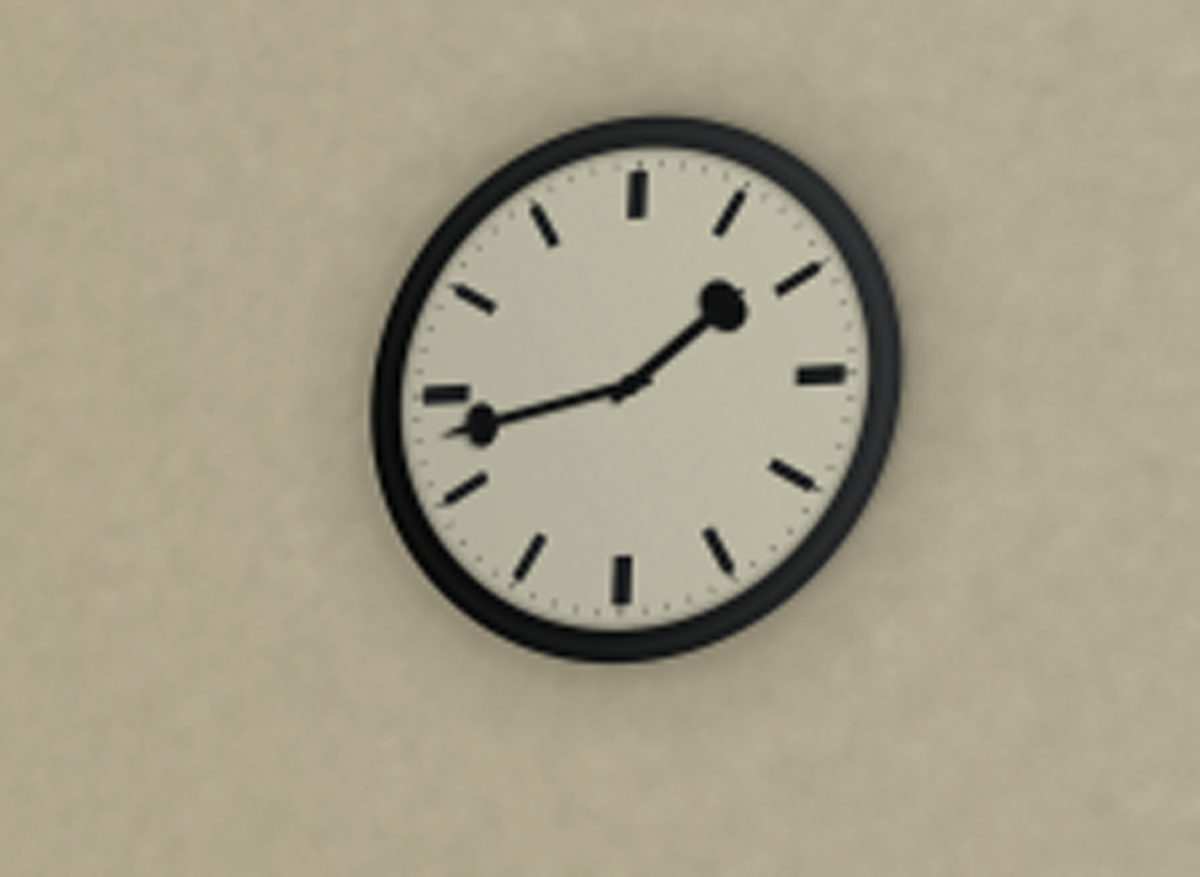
1.43
